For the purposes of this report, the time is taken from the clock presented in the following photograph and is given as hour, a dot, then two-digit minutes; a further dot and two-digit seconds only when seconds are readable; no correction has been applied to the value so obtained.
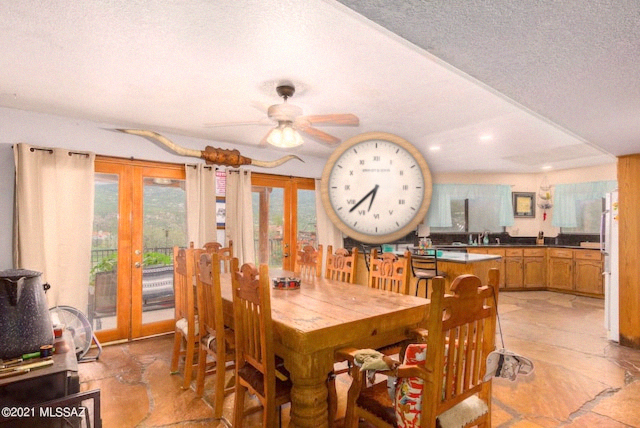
6.38
